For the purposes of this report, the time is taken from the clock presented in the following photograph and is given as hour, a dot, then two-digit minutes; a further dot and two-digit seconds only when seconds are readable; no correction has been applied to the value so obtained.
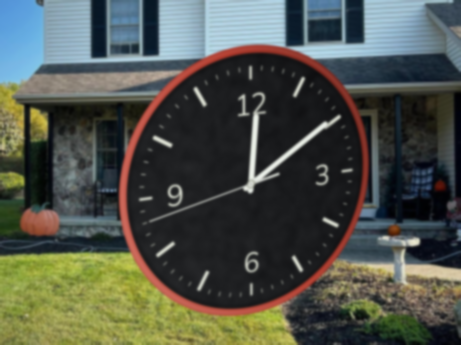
12.09.43
